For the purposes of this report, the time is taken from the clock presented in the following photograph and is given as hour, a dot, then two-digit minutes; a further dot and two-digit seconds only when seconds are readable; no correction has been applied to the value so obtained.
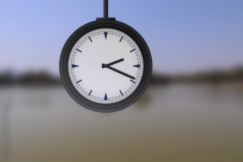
2.19
